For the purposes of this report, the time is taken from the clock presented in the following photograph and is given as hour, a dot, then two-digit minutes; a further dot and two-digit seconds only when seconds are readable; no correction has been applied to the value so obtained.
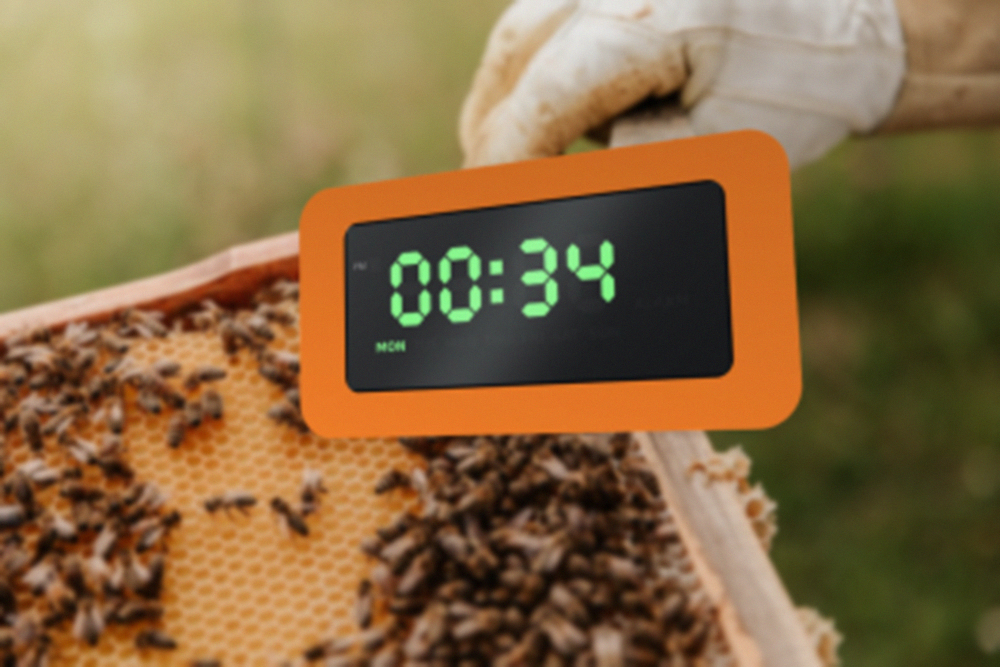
0.34
